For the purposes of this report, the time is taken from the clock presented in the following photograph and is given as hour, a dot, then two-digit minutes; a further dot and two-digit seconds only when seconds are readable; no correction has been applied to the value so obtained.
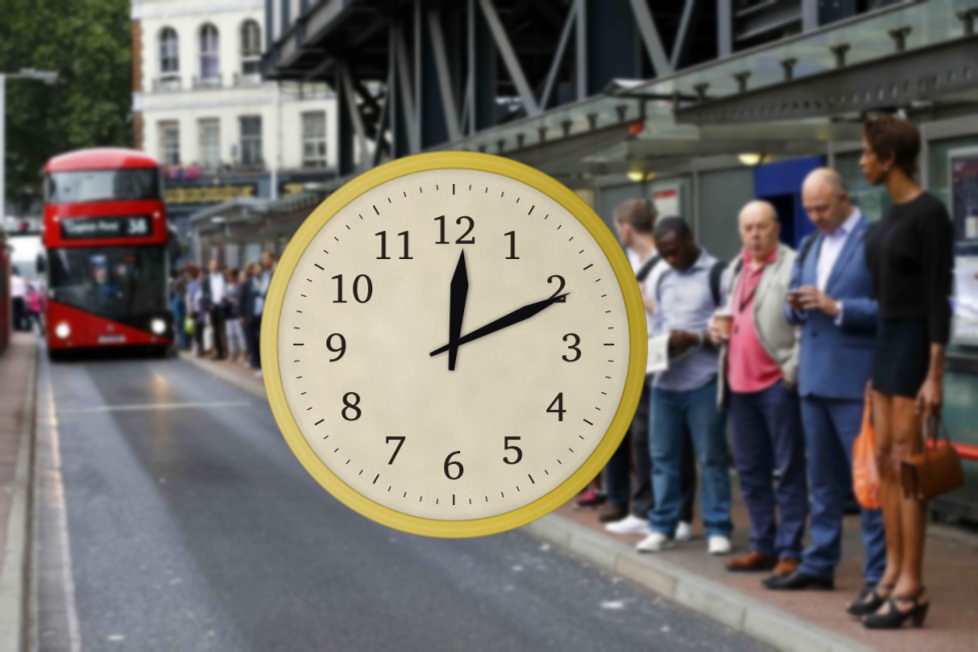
12.11
